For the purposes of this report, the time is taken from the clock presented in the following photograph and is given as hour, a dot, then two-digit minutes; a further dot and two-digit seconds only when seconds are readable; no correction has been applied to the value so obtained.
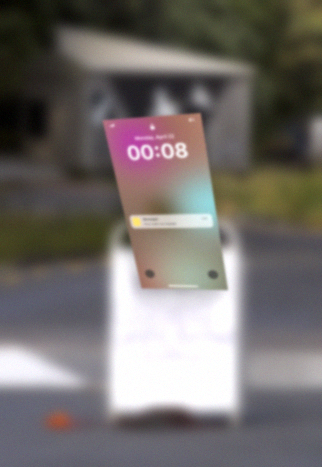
0.08
